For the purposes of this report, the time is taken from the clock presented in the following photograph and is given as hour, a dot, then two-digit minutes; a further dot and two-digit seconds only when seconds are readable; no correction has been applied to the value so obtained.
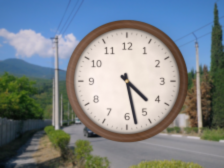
4.28
